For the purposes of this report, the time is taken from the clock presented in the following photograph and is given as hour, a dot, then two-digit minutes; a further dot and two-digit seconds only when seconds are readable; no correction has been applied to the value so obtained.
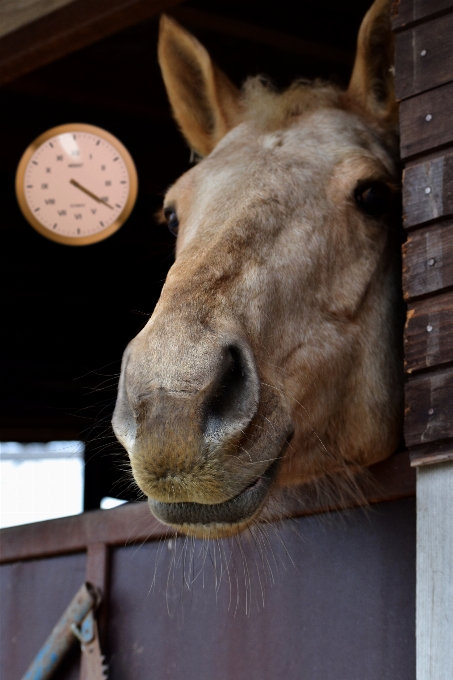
4.21
